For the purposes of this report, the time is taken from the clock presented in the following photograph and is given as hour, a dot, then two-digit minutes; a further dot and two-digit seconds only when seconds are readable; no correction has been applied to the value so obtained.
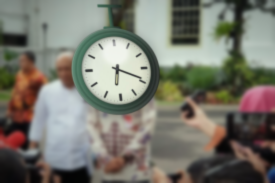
6.19
